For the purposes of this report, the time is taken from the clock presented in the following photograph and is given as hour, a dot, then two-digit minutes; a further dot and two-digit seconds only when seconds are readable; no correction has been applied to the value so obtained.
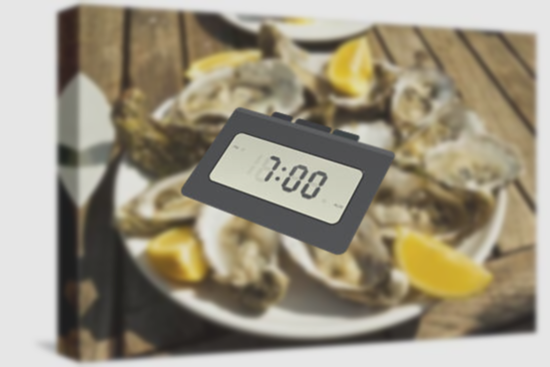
7.00
